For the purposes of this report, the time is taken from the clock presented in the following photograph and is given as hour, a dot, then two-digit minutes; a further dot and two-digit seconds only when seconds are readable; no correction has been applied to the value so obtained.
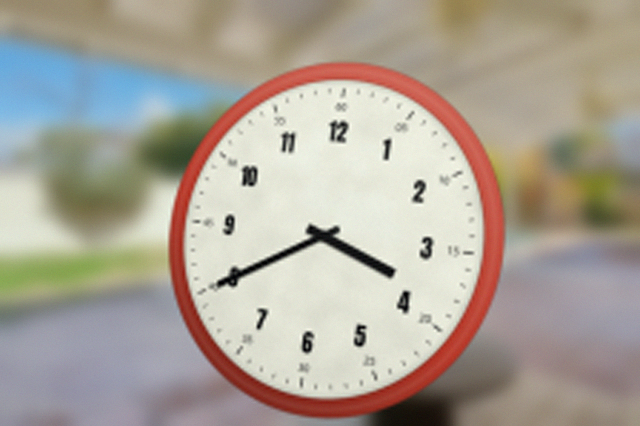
3.40
